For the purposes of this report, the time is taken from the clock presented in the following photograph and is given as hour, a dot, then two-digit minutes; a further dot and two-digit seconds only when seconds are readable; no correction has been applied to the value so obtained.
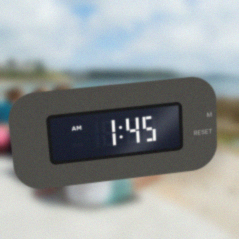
1.45
